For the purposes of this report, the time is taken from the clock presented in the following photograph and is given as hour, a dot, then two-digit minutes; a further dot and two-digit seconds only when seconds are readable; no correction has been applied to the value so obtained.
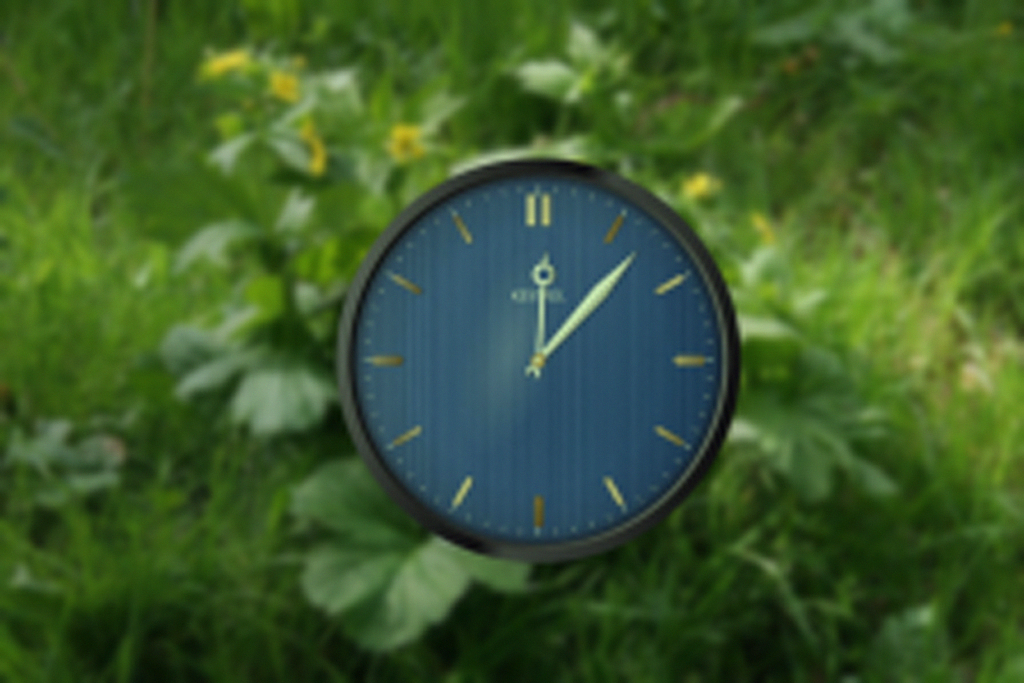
12.07
